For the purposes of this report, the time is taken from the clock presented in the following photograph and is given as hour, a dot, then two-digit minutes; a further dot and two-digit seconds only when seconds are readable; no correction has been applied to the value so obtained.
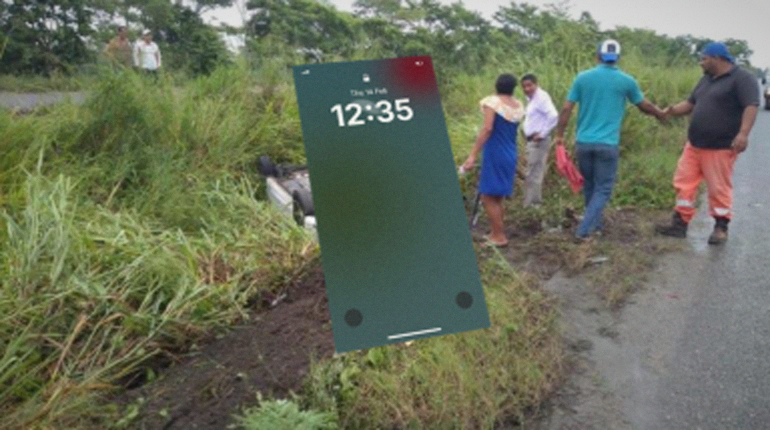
12.35
